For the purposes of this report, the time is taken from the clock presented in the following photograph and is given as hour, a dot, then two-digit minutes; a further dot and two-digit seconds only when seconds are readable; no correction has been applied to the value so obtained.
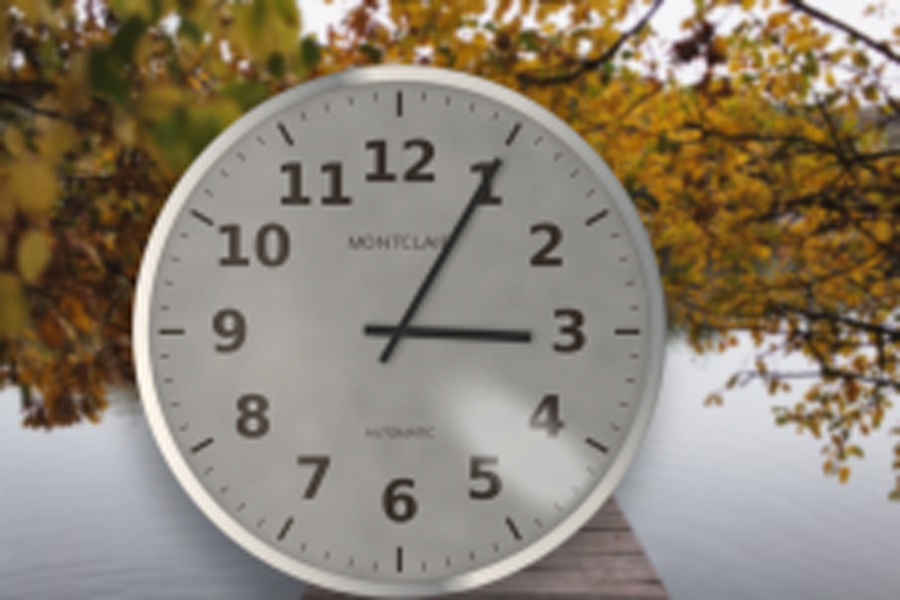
3.05
